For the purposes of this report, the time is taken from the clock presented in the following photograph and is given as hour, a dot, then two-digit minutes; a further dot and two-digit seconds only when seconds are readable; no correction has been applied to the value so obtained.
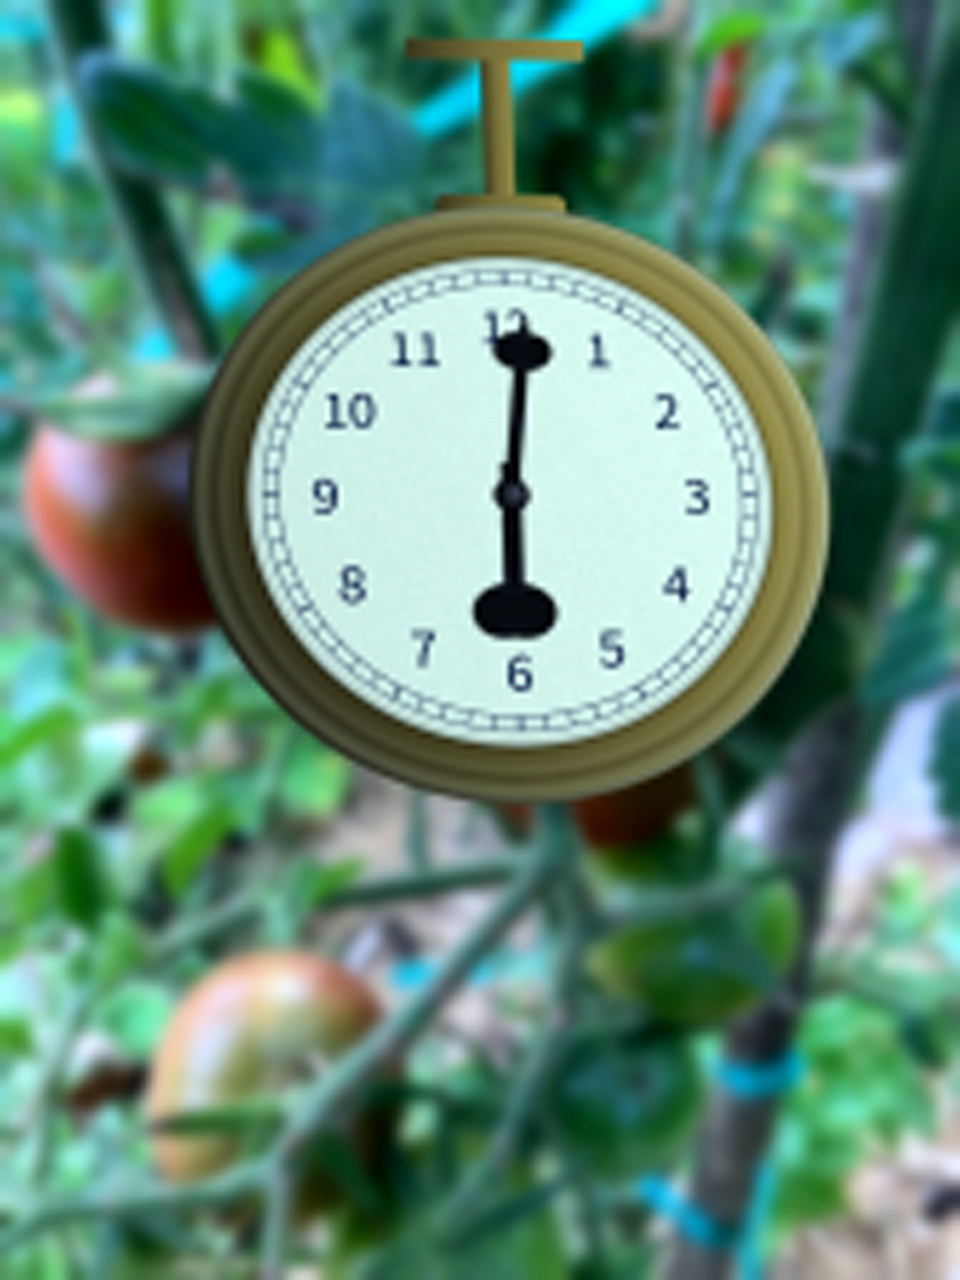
6.01
